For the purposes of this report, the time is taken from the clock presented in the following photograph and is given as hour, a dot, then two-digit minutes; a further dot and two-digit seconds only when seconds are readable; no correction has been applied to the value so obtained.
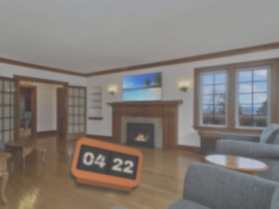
4.22
